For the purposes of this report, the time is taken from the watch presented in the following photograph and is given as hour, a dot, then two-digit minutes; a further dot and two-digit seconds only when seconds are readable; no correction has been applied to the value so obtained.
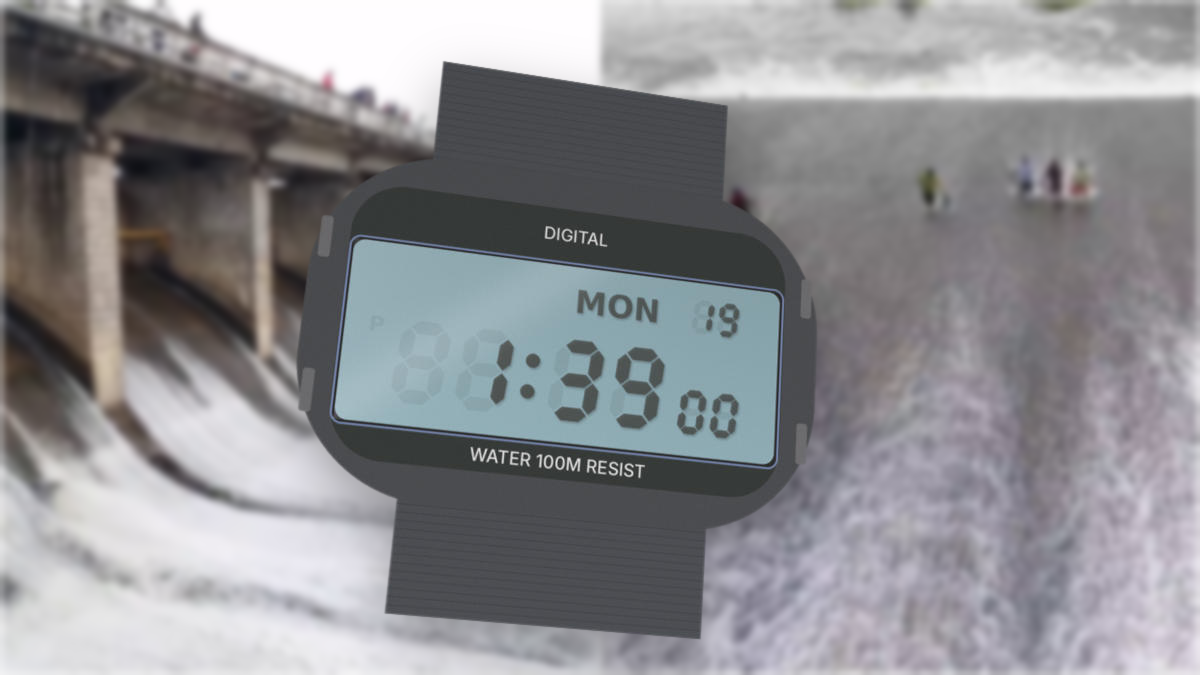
1.39.00
